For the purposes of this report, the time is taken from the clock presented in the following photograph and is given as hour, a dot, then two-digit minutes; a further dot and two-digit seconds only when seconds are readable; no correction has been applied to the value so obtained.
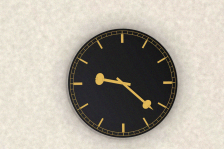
9.22
